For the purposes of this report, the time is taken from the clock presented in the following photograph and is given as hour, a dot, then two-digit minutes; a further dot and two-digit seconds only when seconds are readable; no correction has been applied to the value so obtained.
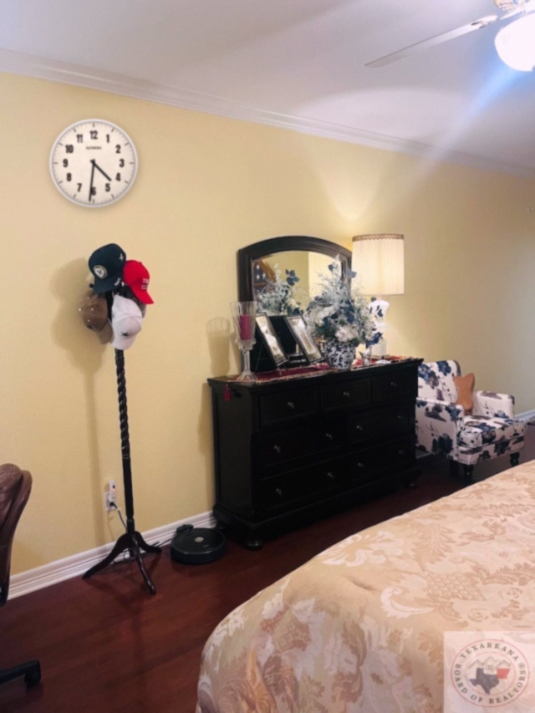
4.31
